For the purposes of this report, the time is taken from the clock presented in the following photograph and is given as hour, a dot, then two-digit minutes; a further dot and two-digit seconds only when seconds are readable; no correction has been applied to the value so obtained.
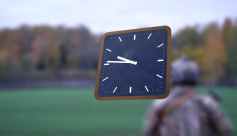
9.46
